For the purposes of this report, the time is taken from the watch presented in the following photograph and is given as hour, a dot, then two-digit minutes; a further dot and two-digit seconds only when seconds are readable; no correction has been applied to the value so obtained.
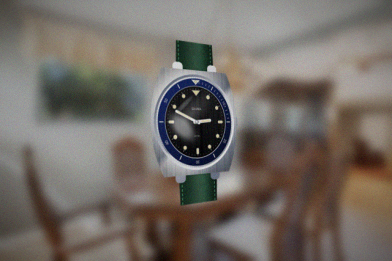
2.49
